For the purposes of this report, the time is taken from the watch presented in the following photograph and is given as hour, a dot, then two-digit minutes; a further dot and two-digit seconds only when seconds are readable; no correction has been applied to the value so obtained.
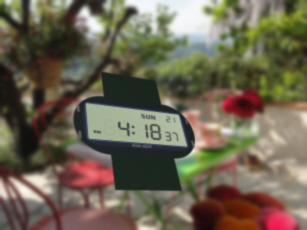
4.18.37
